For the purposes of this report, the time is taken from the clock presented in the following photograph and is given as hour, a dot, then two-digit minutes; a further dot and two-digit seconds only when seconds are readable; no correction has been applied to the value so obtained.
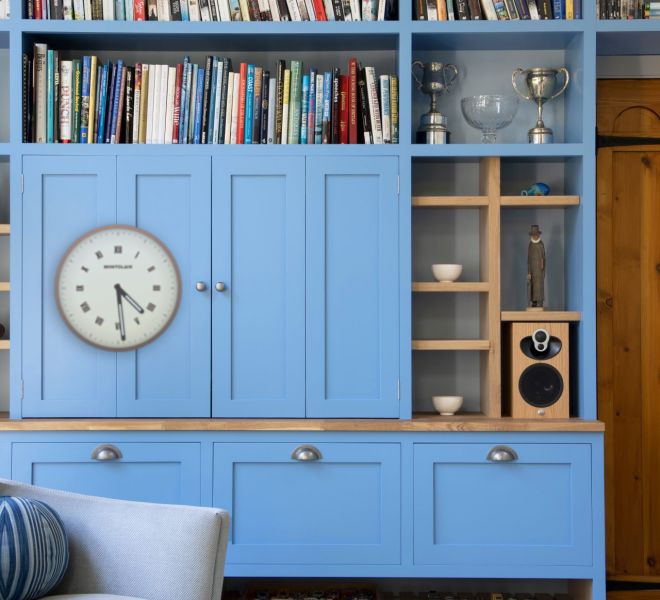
4.29
